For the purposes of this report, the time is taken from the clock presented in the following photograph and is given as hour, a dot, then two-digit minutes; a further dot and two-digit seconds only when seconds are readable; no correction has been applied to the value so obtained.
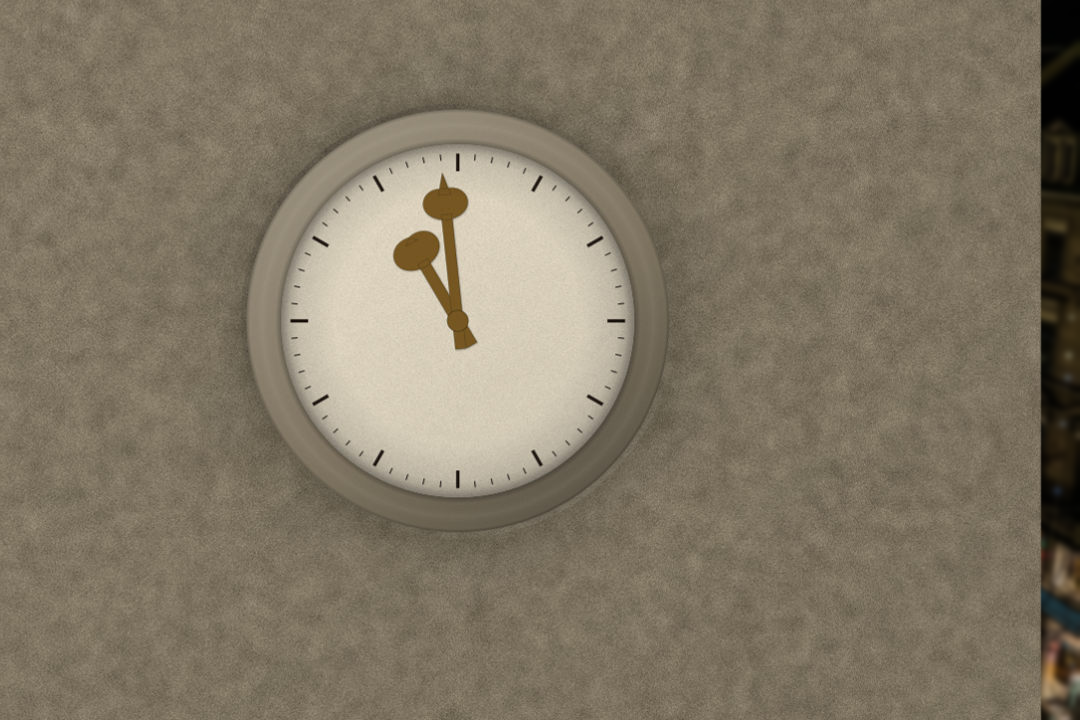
10.59
